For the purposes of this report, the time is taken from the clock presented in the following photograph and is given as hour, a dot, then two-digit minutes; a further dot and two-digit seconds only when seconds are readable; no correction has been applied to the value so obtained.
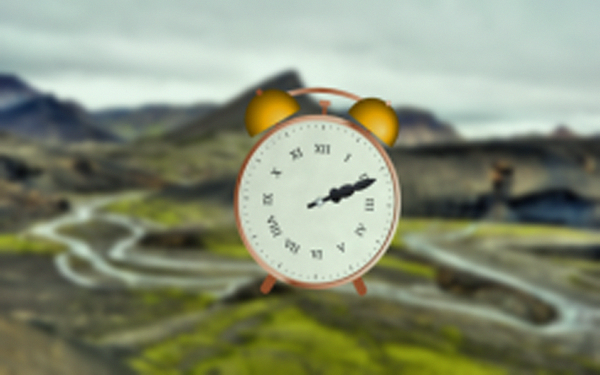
2.11
